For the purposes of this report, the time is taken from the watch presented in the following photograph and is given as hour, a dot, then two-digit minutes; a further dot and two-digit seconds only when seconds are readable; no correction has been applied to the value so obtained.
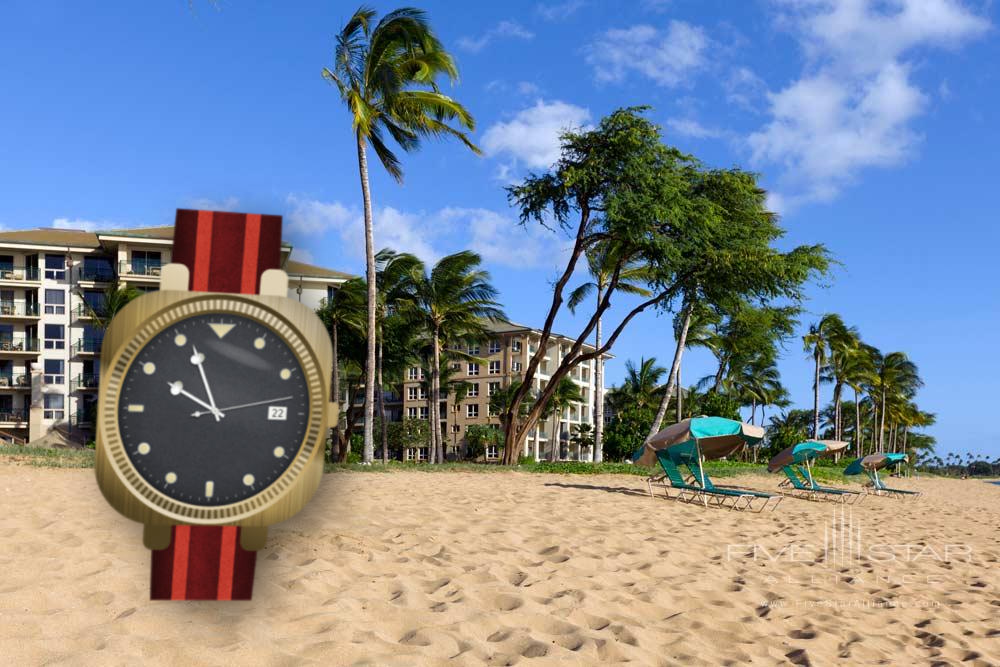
9.56.13
